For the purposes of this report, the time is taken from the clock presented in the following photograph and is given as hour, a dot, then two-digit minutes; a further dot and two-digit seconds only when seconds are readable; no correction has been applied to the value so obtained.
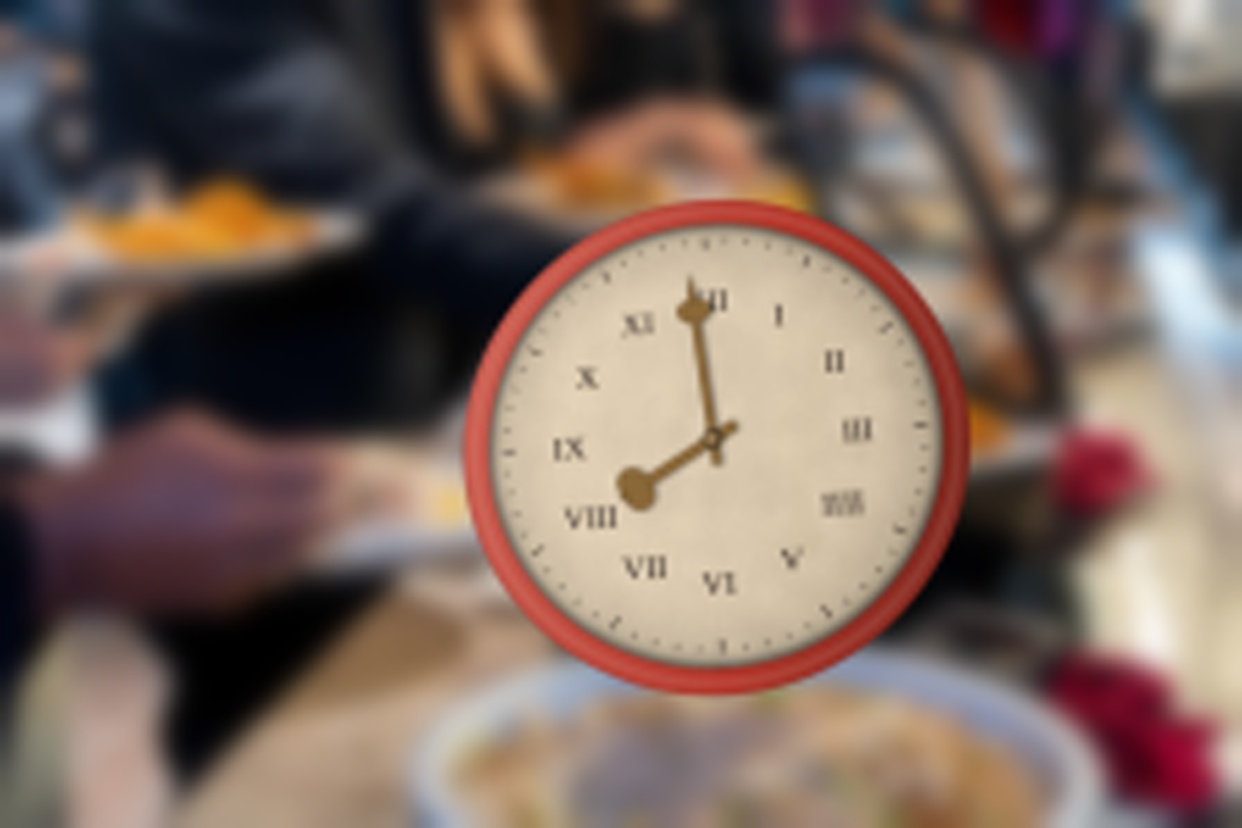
7.59
